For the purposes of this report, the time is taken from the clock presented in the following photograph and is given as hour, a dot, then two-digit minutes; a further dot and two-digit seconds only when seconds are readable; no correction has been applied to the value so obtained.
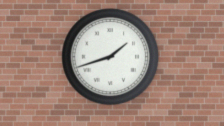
1.42
